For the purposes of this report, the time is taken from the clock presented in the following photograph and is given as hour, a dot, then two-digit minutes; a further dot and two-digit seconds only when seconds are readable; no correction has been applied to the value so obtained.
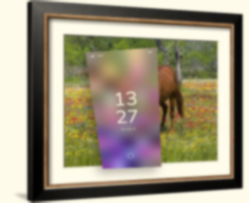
13.27
